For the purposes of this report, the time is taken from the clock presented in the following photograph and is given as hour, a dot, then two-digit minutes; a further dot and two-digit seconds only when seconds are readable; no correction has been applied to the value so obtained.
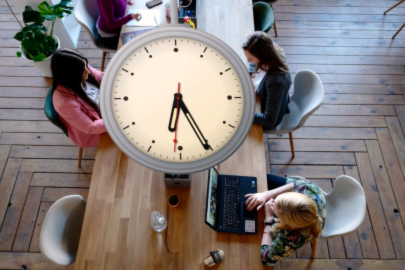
6.25.31
